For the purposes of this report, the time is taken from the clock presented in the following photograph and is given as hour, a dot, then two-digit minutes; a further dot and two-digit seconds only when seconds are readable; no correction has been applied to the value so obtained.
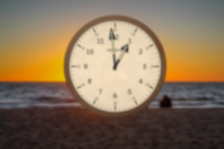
12.59
